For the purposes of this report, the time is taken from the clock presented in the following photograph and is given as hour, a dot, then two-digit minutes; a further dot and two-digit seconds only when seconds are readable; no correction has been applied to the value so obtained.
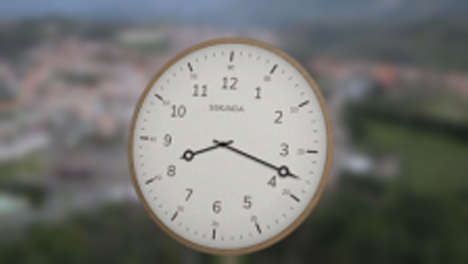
8.18
